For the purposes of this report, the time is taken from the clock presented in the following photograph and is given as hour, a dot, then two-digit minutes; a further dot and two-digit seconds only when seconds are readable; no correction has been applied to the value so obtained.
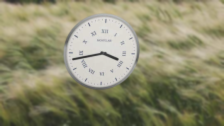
3.43
